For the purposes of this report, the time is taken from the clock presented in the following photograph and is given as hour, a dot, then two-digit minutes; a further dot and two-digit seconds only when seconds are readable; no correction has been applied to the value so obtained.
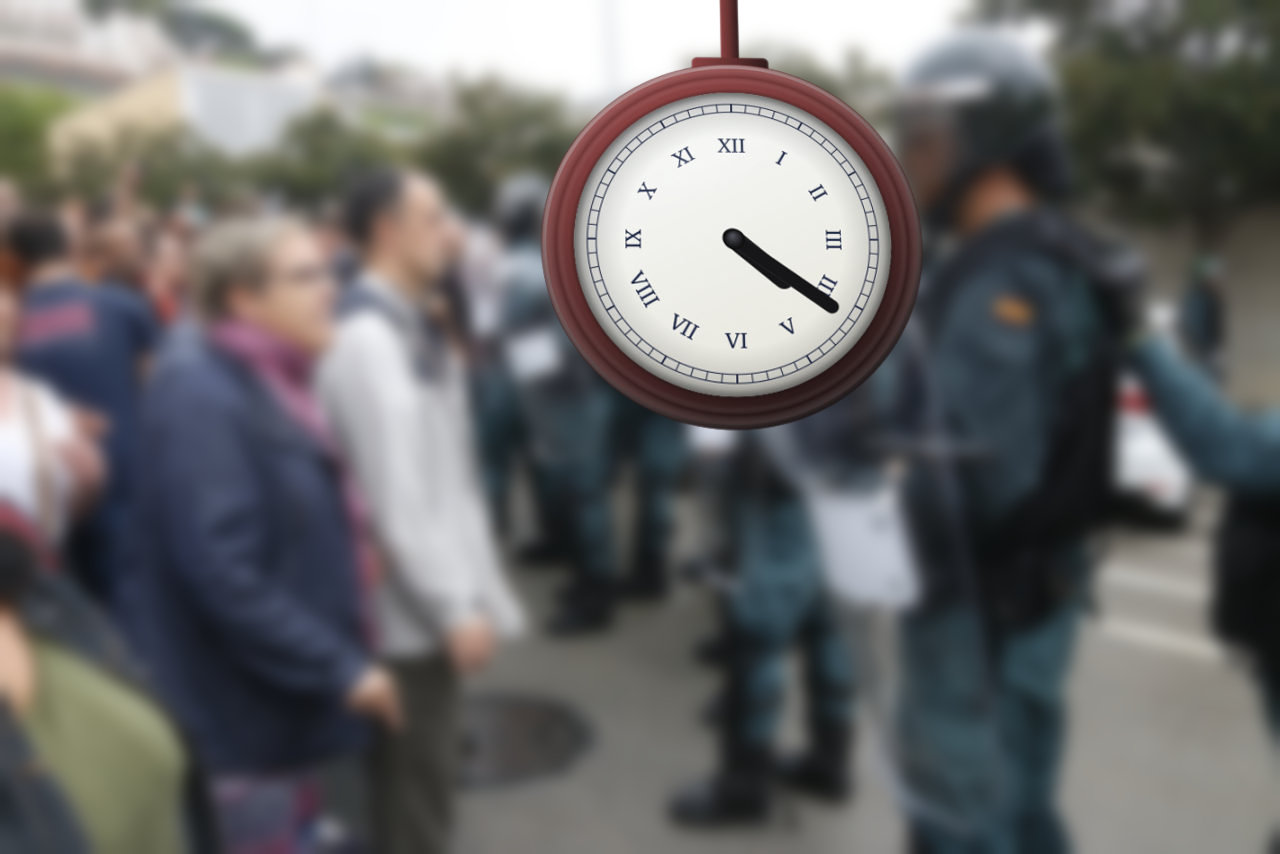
4.21
